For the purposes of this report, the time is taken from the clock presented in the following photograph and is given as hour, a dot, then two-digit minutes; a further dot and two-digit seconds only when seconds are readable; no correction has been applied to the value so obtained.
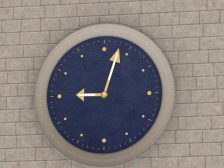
9.03
